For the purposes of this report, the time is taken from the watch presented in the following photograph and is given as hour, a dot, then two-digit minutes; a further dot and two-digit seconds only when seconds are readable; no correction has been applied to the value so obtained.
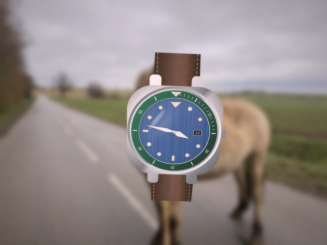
3.47
